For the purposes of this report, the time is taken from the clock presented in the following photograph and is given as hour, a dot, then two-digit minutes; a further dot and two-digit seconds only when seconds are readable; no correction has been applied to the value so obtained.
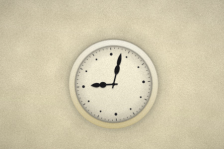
9.03
